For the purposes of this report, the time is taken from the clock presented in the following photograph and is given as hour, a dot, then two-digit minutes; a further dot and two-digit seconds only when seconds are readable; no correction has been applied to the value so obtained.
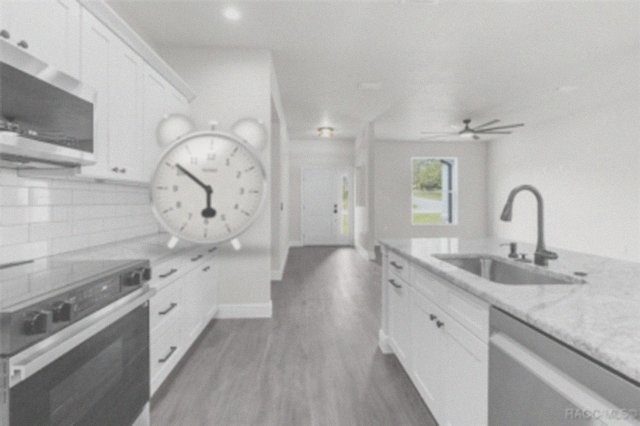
5.51
